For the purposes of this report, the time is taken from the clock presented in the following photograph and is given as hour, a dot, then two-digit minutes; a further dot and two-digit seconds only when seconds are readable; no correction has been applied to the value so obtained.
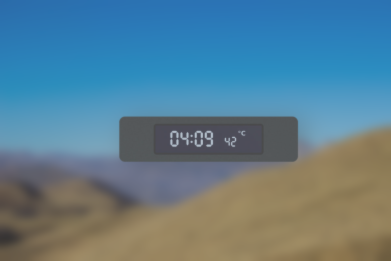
4.09
